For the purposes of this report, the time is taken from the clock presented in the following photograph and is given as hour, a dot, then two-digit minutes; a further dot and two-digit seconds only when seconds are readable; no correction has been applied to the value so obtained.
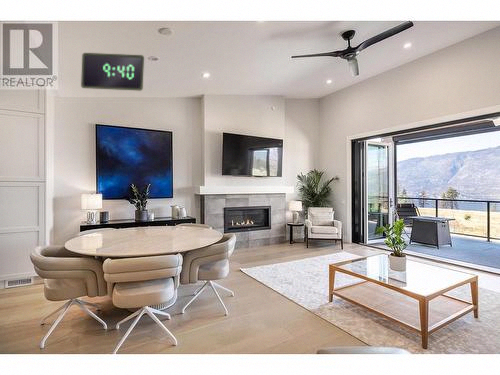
9.40
